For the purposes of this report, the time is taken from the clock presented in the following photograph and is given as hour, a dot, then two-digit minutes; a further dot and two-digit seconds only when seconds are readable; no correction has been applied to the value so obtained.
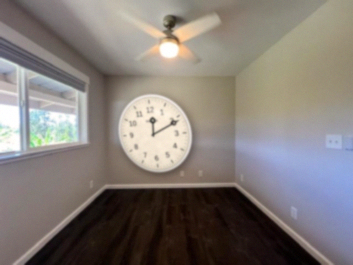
12.11
